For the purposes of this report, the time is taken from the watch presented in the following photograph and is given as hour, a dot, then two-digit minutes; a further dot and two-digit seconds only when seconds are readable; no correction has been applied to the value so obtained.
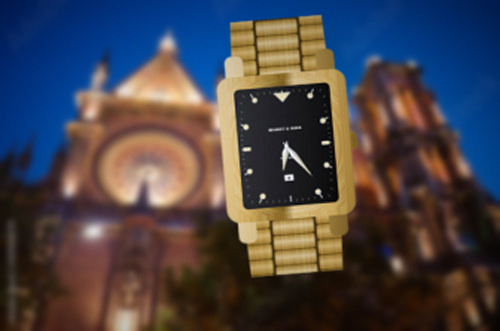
6.24
